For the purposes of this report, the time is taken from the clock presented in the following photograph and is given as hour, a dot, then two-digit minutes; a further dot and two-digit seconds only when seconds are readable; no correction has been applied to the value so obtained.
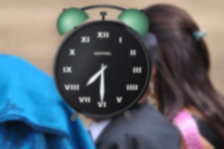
7.30
